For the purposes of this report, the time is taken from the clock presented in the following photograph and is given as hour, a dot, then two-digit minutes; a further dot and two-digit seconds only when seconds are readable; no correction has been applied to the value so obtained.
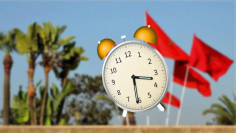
3.31
